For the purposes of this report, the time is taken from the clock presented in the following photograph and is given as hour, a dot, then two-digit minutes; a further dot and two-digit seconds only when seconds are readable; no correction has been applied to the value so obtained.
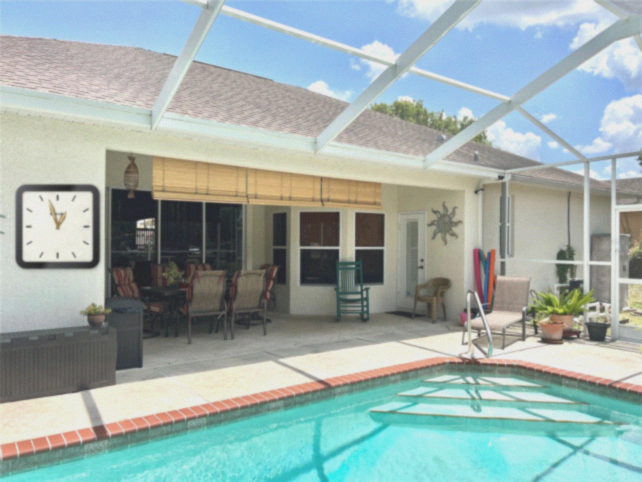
12.57
